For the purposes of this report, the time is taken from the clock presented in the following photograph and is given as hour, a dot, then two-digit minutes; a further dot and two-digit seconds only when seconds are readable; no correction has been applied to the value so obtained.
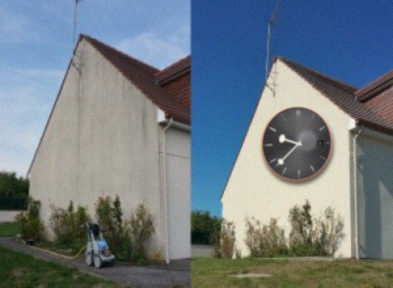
9.38
